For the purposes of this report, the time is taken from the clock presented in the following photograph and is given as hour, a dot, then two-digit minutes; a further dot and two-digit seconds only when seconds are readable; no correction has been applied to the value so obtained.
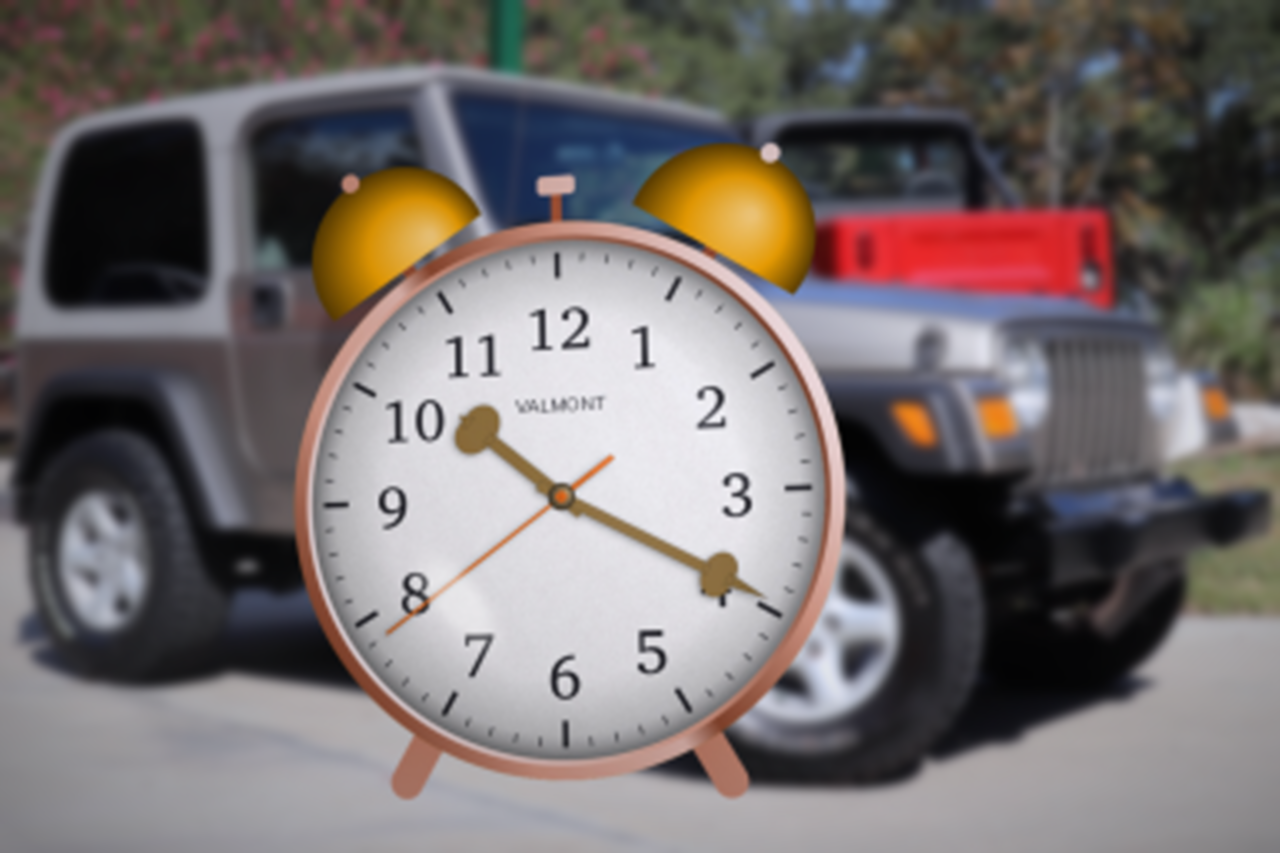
10.19.39
